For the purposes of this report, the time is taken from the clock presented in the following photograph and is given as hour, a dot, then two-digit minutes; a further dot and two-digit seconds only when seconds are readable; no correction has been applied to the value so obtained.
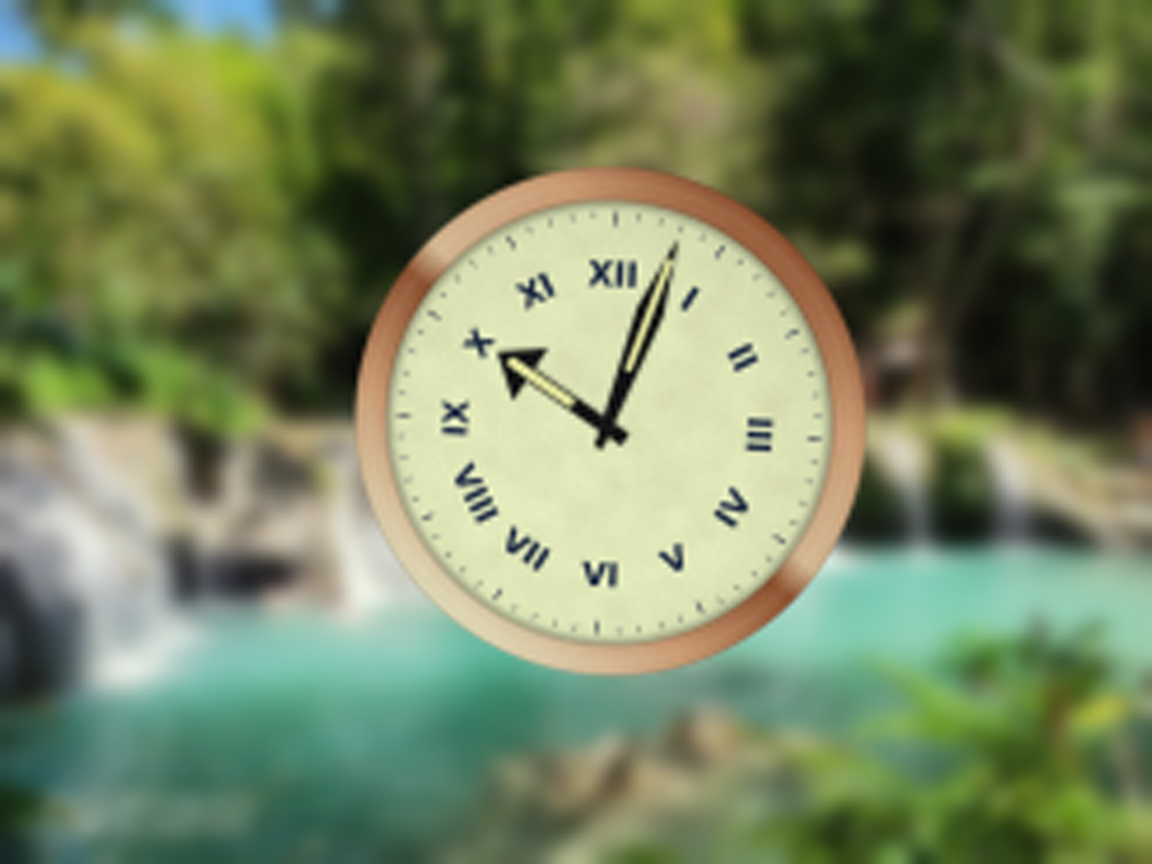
10.03
